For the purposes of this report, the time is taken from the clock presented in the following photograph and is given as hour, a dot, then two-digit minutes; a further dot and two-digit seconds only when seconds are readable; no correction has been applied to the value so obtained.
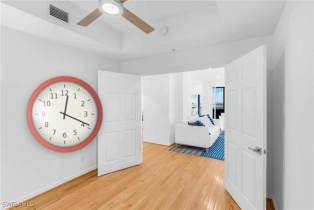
12.19
